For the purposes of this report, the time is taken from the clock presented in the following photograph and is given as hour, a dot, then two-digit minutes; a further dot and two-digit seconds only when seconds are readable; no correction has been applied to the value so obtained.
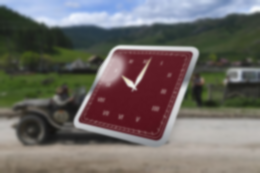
10.01
